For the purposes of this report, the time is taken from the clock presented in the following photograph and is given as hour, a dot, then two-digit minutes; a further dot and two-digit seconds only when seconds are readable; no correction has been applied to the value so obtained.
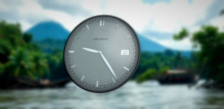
9.24
